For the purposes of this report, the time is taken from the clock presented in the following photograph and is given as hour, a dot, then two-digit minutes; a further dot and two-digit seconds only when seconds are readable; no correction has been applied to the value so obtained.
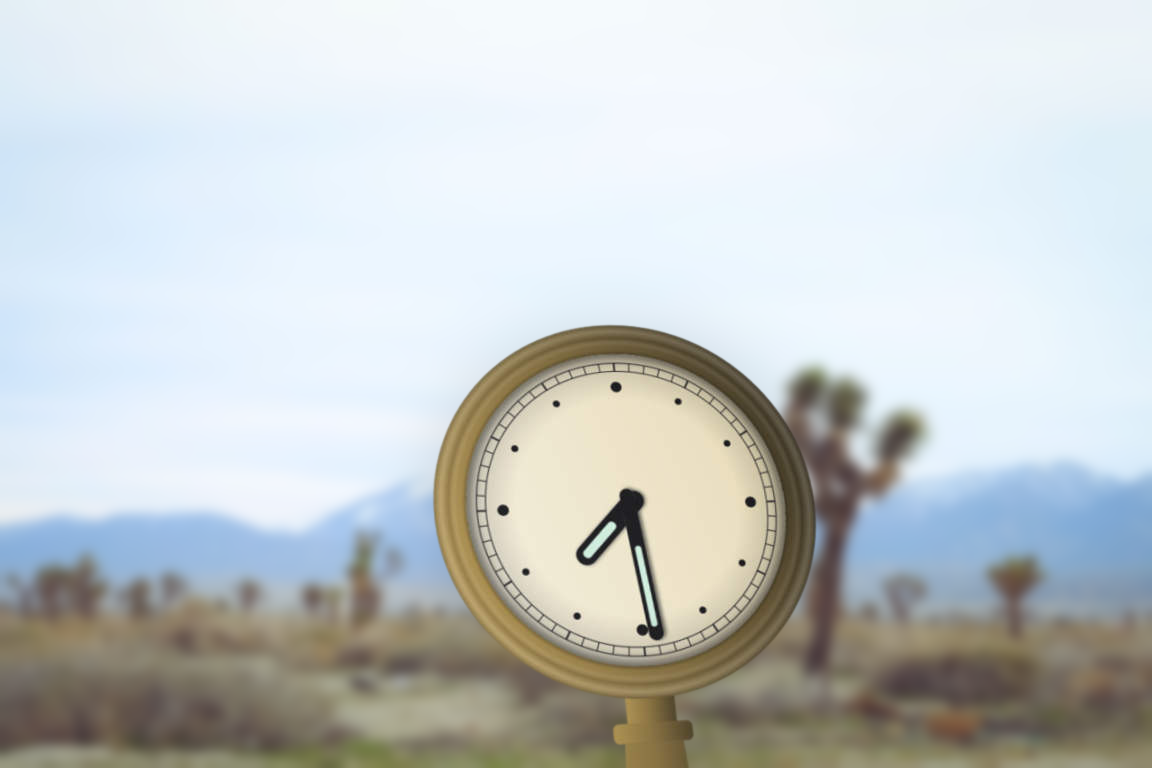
7.29
